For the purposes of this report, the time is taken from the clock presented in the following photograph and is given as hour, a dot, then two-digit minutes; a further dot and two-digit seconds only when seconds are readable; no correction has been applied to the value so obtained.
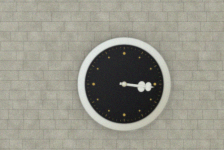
3.16
